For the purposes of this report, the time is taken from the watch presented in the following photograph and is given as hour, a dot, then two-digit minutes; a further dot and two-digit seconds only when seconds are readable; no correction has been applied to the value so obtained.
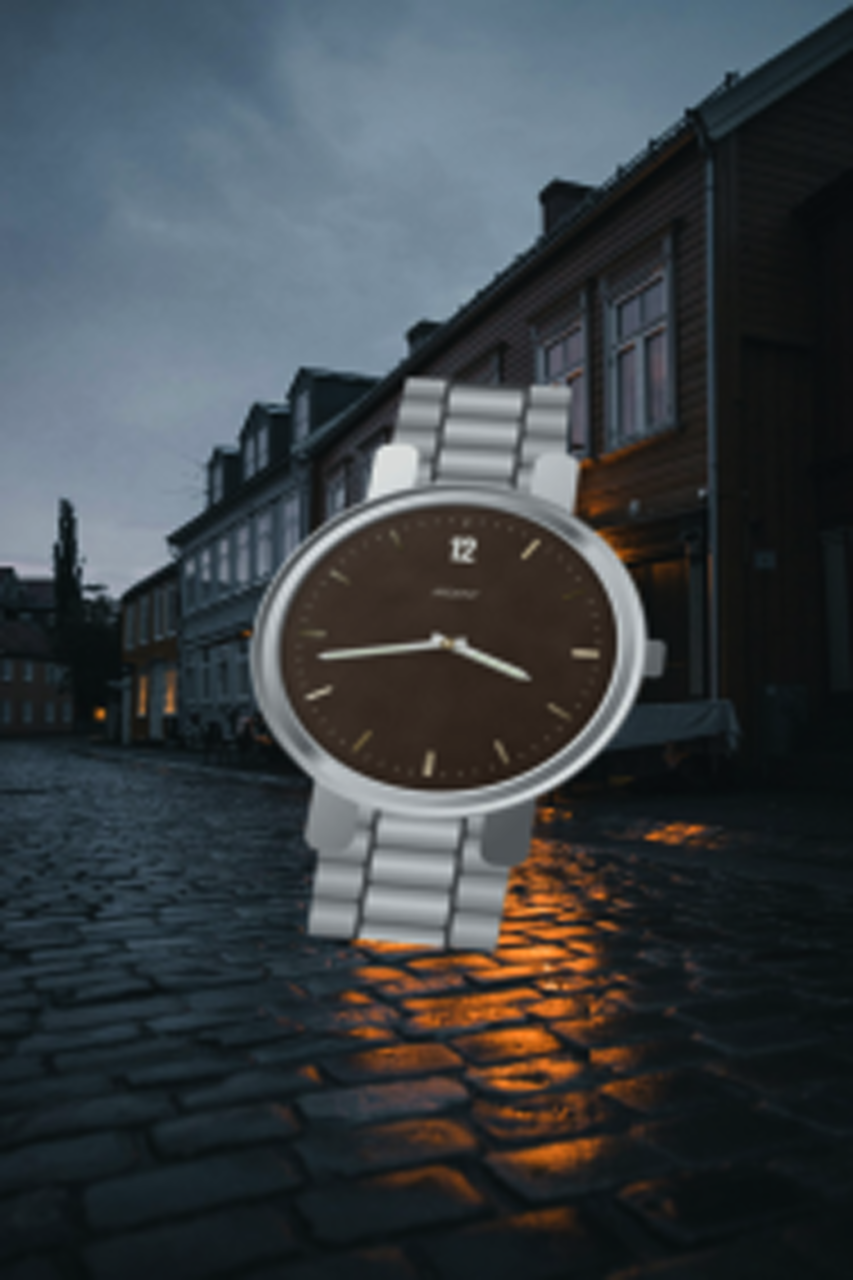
3.43
